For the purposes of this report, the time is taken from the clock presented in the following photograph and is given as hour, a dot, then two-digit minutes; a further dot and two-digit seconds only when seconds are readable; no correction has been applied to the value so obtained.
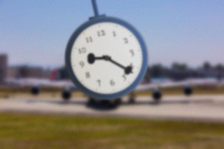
9.22
